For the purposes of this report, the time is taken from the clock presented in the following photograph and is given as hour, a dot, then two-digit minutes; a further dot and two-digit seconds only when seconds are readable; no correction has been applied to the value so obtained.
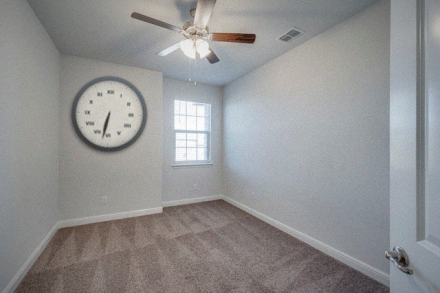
6.32
